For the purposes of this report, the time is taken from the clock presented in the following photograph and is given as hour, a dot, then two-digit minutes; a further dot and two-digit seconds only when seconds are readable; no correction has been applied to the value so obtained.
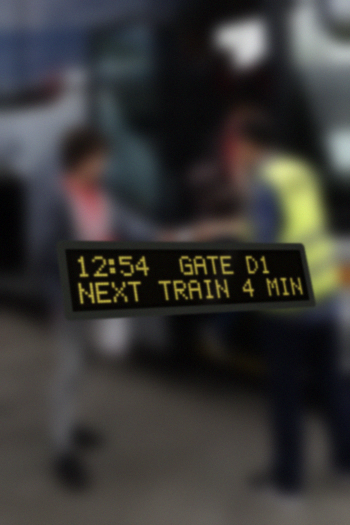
12.54
